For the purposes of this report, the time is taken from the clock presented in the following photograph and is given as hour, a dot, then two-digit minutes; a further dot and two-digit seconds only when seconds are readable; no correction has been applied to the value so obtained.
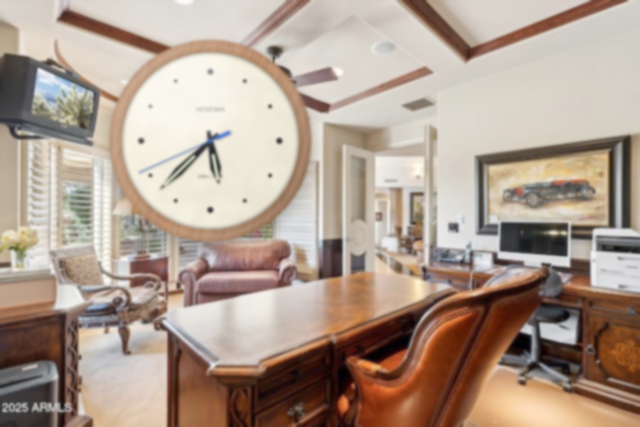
5.37.41
